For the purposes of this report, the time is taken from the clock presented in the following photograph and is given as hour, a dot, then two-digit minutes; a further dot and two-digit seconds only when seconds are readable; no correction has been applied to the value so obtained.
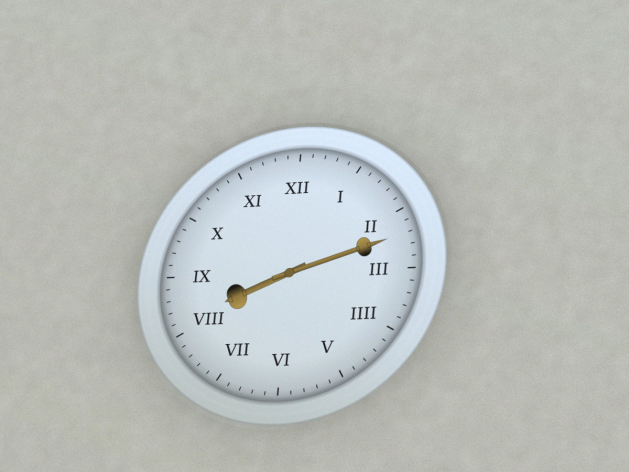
8.12
